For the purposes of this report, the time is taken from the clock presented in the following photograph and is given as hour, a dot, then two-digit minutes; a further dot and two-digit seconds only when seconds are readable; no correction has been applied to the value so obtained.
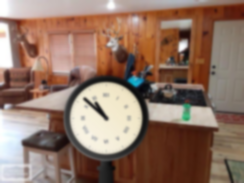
10.52
